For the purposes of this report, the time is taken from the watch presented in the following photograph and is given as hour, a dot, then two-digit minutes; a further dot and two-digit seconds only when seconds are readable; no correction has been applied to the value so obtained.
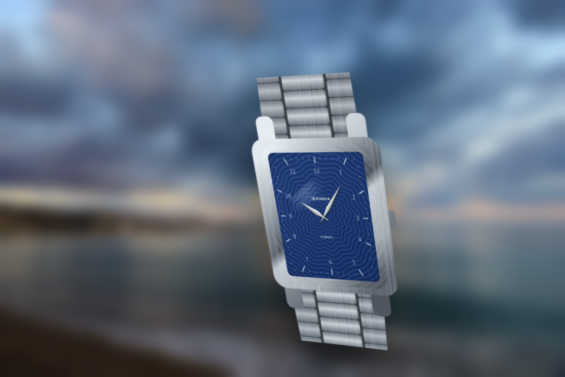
10.06
